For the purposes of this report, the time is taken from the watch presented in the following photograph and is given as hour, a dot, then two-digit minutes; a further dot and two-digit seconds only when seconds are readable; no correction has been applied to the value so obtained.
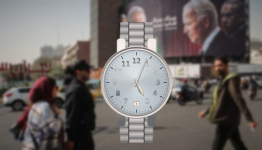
5.04
